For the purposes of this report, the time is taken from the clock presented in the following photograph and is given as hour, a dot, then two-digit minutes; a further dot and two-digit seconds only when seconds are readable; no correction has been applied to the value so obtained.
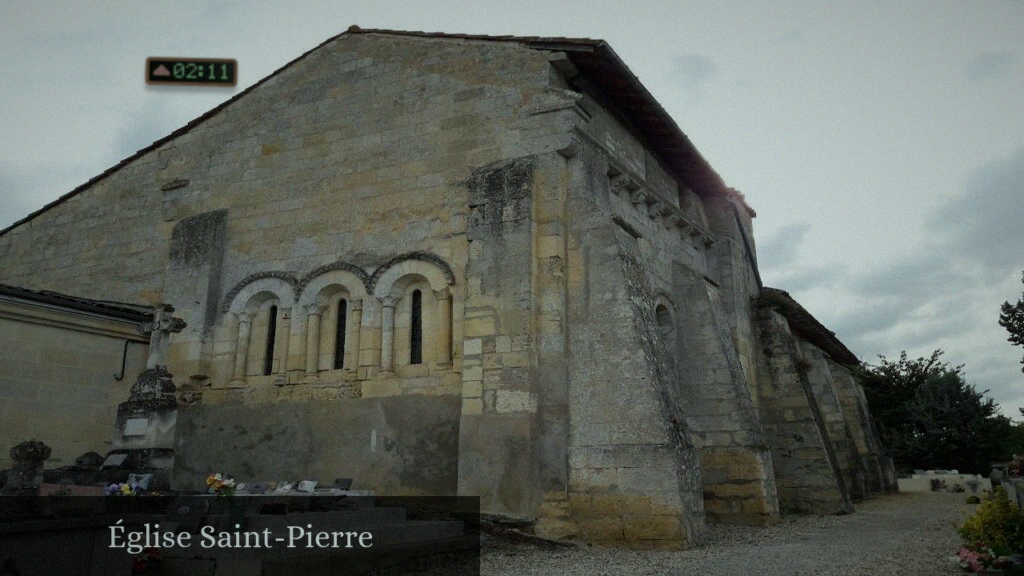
2.11
